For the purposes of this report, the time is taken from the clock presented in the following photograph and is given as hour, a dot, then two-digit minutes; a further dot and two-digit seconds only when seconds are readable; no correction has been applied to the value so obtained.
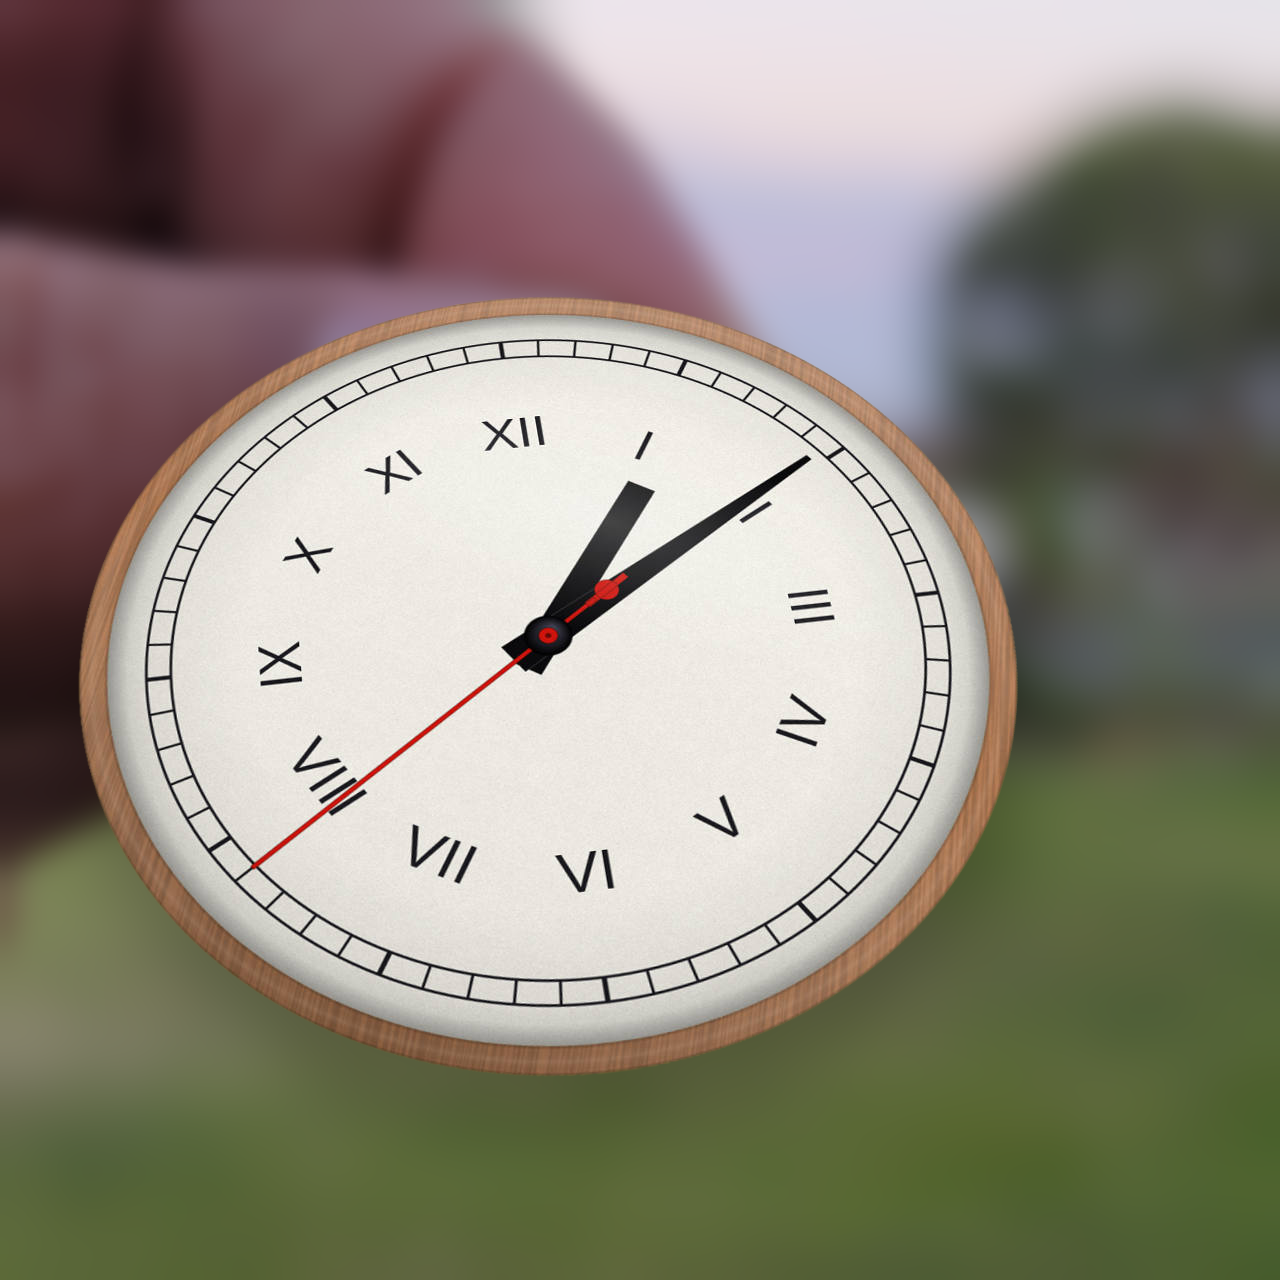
1.09.39
